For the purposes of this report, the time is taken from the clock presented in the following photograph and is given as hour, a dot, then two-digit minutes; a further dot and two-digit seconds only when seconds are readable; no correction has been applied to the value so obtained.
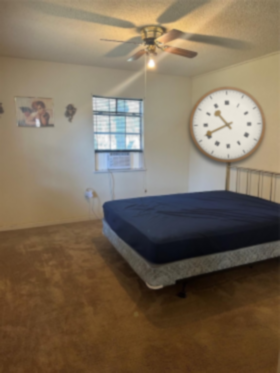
10.41
